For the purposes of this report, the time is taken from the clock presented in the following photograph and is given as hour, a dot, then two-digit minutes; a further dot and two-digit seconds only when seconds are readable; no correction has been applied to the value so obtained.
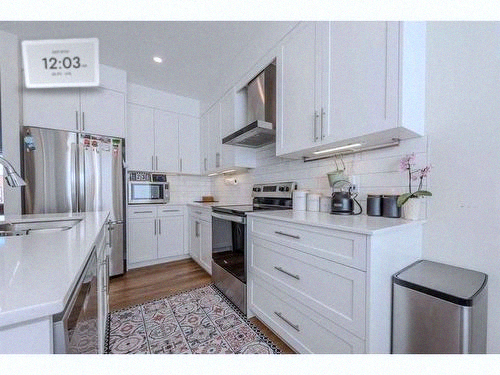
12.03
